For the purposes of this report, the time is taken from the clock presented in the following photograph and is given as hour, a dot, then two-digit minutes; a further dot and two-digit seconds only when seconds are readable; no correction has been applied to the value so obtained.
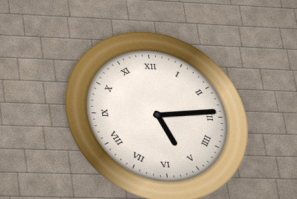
5.14
